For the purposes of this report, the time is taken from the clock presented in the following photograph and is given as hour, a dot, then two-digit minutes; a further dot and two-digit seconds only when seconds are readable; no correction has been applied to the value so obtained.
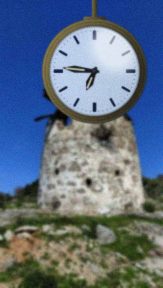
6.46
